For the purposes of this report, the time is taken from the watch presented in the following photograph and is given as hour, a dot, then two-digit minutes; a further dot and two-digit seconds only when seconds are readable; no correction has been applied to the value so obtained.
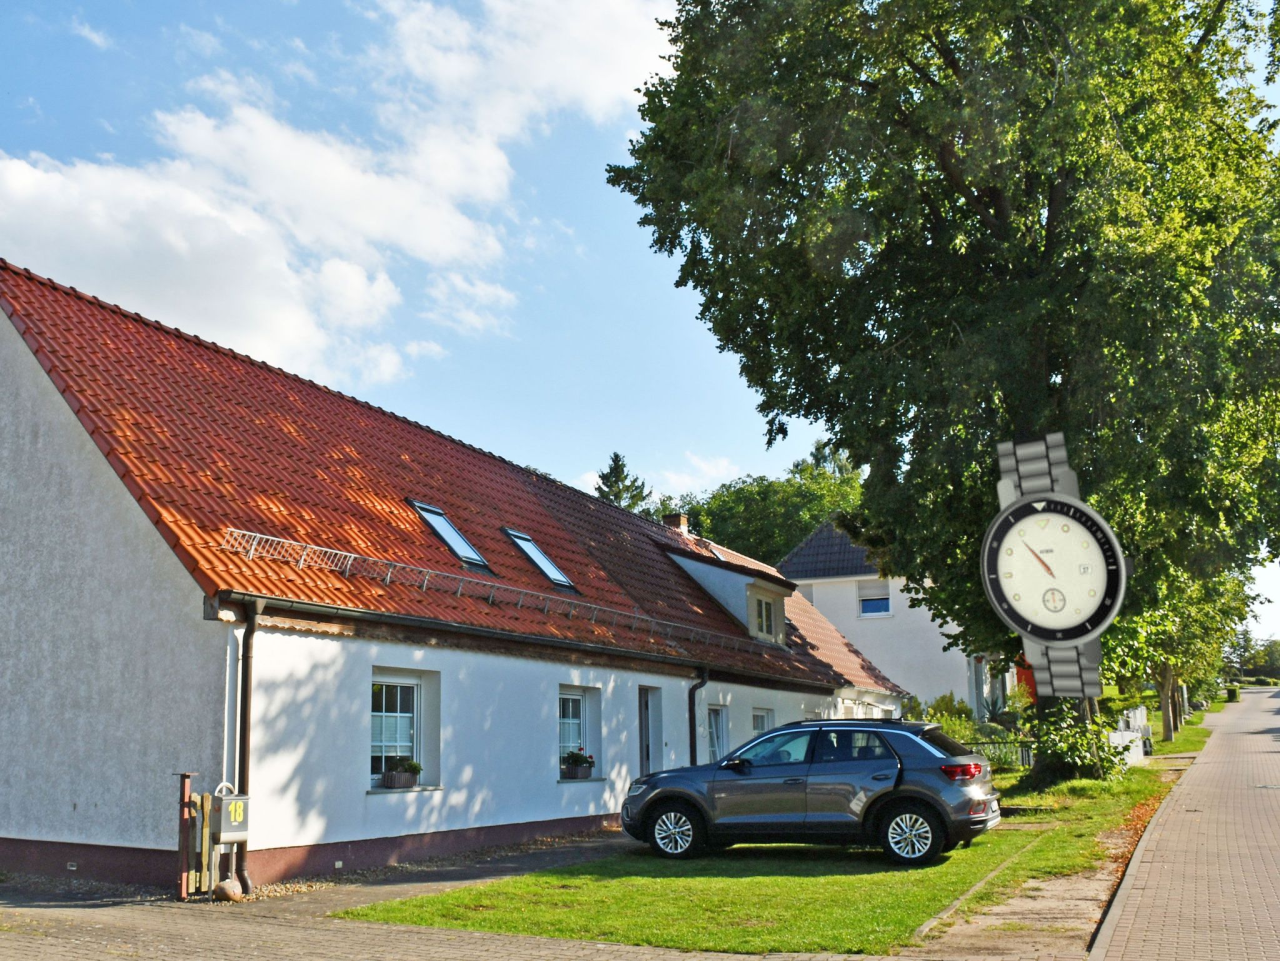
10.54
